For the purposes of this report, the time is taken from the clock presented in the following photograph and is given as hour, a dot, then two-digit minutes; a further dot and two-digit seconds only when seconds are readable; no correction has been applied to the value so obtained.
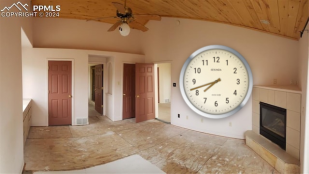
7.42
